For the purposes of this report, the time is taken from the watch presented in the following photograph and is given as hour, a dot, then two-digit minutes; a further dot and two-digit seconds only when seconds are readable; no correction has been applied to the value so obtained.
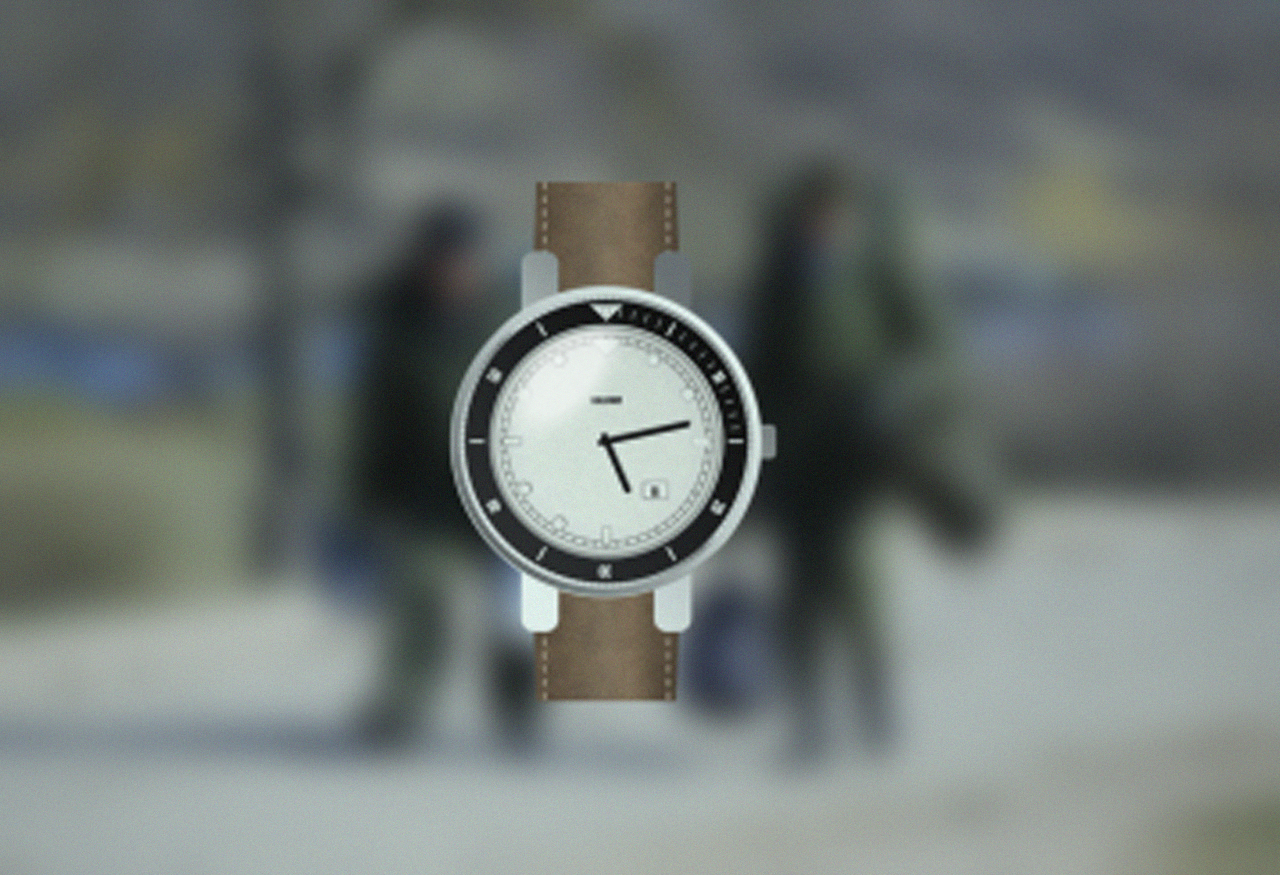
5.13
